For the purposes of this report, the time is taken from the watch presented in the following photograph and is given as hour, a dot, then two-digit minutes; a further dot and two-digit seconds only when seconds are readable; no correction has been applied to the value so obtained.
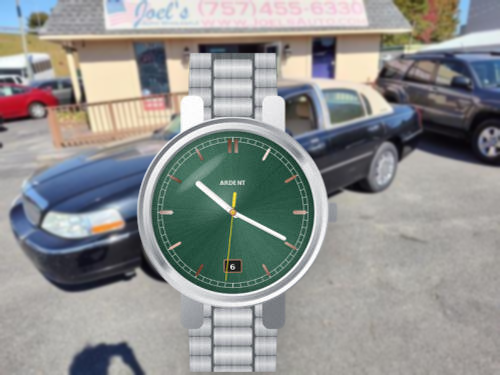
10.19.31
